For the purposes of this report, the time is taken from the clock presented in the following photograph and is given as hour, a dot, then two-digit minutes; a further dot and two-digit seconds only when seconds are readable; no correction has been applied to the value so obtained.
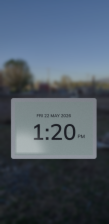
1.20
